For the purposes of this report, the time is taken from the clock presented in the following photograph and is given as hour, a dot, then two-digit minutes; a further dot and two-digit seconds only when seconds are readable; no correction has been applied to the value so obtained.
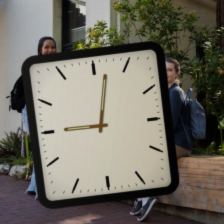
9.02
